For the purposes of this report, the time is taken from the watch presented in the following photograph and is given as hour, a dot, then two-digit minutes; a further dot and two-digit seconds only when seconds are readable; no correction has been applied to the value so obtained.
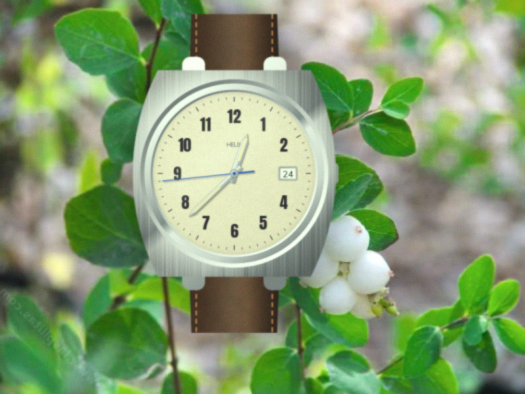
12.37.44
